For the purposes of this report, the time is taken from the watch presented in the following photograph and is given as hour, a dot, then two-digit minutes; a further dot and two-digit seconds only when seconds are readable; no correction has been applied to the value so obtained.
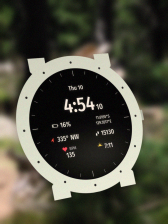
4.54.10
